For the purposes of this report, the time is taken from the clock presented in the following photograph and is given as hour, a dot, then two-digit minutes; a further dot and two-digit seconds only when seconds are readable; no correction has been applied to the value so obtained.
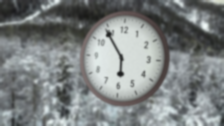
5.54
